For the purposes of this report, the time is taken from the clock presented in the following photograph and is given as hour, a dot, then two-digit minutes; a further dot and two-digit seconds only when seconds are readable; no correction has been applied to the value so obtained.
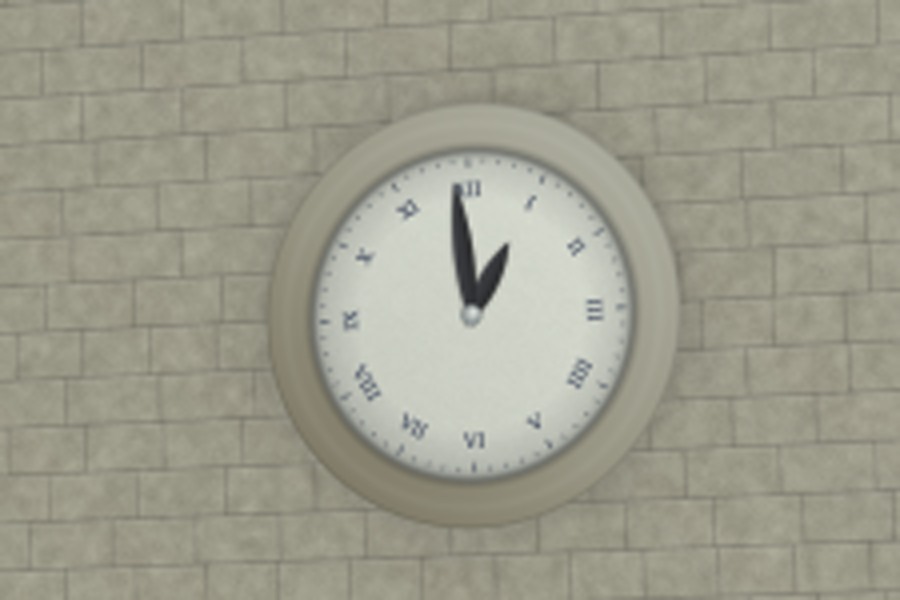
12.59
